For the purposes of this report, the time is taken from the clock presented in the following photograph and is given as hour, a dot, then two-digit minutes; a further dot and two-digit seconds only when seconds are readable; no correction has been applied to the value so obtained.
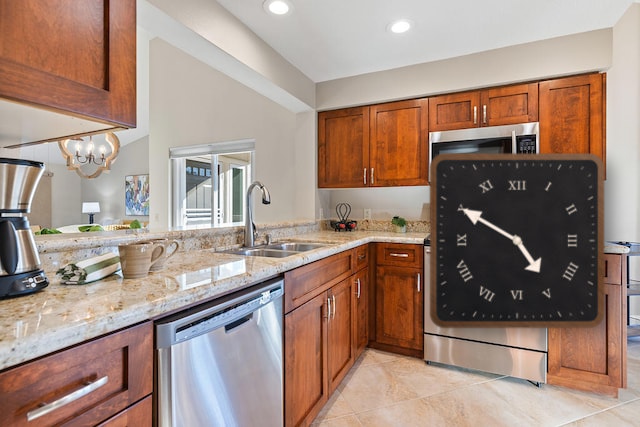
4.50
